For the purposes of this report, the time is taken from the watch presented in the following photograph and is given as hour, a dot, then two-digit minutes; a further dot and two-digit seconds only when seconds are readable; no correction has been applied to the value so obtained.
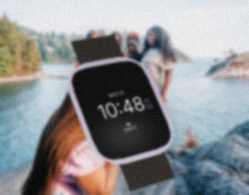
10.48
